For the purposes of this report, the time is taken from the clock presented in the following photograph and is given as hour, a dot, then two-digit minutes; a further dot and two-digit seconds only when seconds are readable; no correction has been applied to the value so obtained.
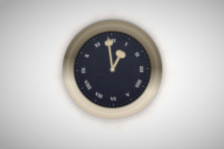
12.59
